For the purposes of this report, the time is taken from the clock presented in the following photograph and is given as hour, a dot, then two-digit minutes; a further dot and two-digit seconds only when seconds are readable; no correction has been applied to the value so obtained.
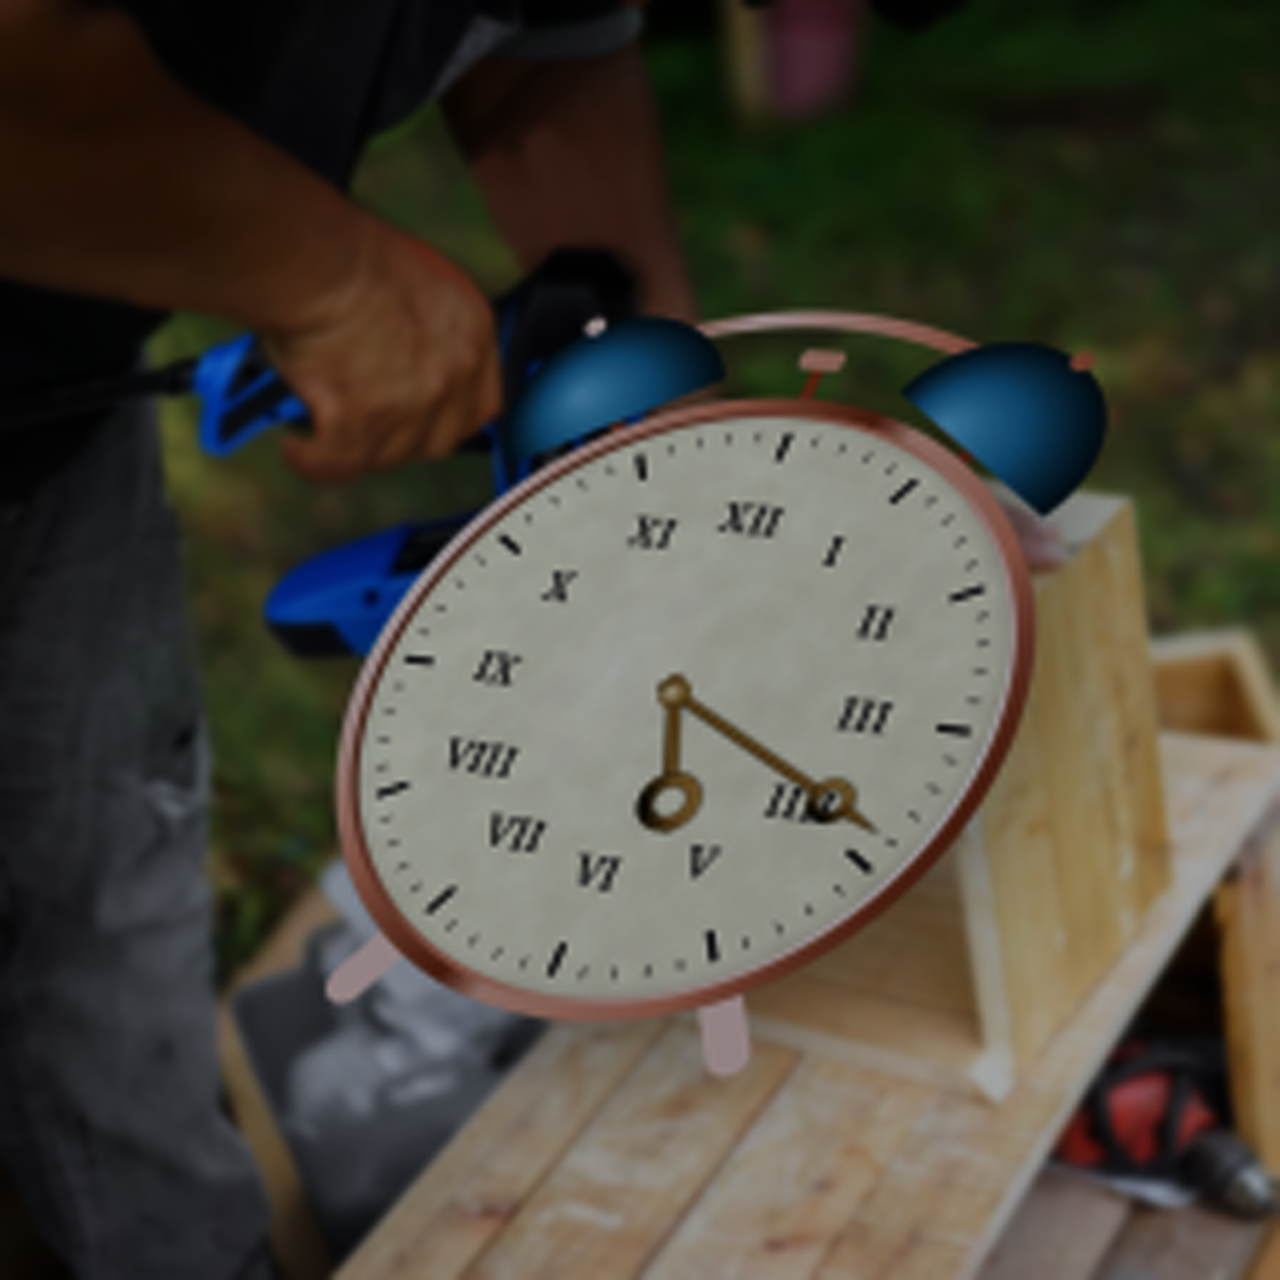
5.19
